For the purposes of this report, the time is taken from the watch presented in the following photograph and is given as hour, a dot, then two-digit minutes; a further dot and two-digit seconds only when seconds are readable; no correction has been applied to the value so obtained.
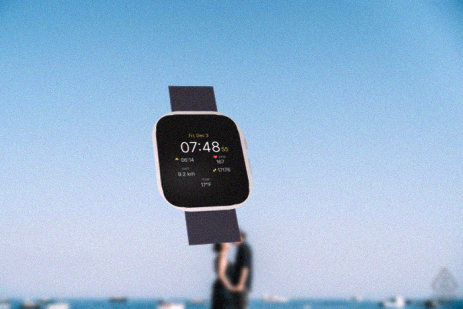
7.48
